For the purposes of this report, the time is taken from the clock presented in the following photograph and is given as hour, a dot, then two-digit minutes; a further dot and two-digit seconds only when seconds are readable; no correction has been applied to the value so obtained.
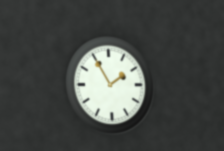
1.55
